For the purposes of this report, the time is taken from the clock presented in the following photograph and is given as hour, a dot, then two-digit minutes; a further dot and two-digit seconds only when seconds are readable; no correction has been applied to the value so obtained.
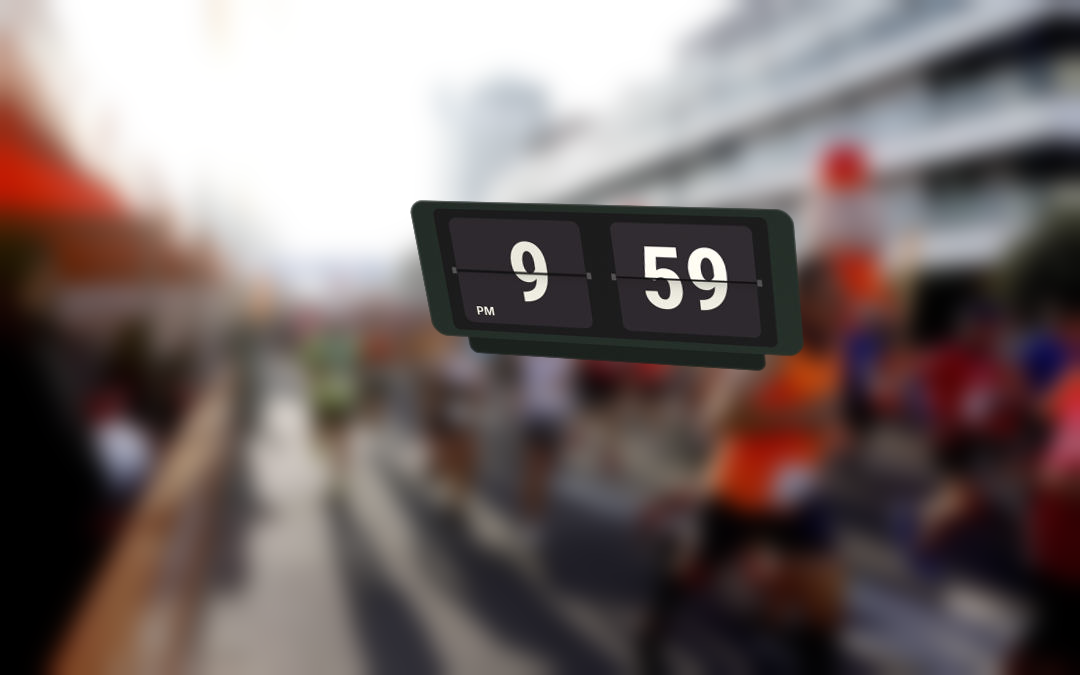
9.59
